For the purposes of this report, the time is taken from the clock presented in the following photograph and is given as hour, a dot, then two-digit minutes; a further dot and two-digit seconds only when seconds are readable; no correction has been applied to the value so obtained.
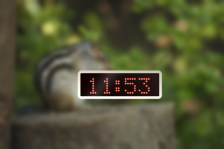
11.53
